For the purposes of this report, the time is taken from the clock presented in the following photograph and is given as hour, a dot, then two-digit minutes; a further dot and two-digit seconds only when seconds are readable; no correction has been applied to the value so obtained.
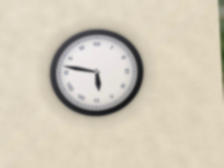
5.47
